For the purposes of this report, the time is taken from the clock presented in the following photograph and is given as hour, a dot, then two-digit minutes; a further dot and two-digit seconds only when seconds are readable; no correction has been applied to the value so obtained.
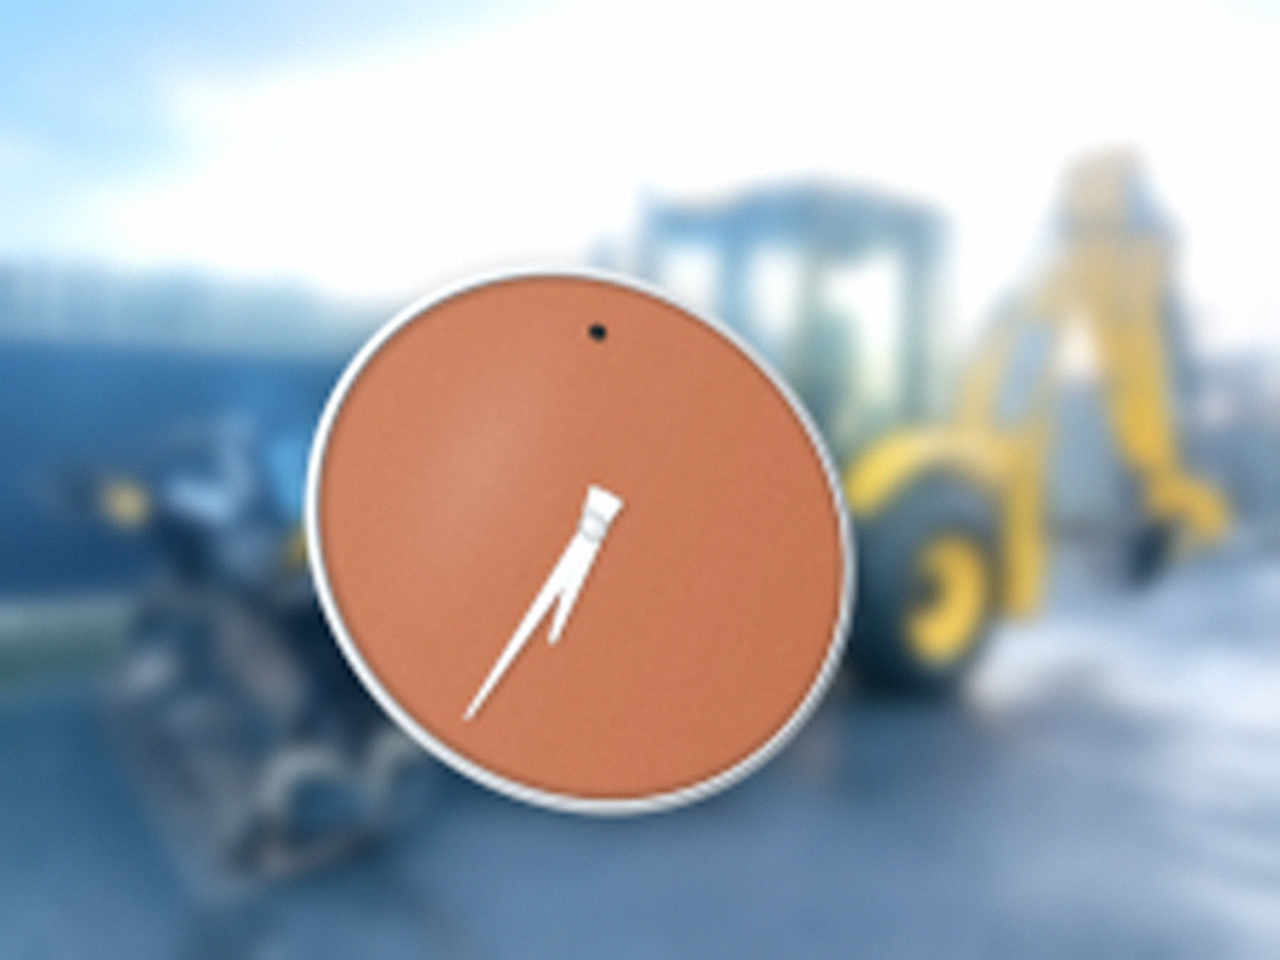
6.35
